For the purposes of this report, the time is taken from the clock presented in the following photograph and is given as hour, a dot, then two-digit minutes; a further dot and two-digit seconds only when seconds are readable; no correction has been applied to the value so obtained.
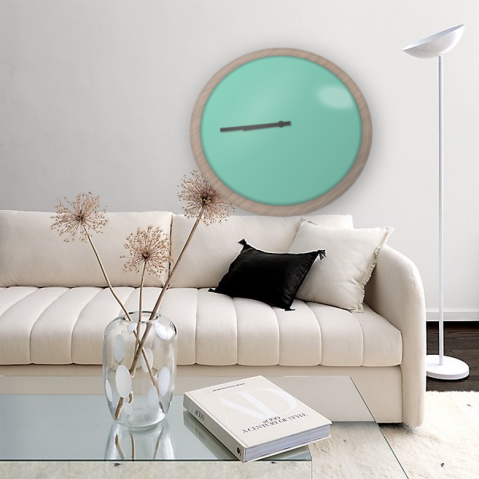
8.44
